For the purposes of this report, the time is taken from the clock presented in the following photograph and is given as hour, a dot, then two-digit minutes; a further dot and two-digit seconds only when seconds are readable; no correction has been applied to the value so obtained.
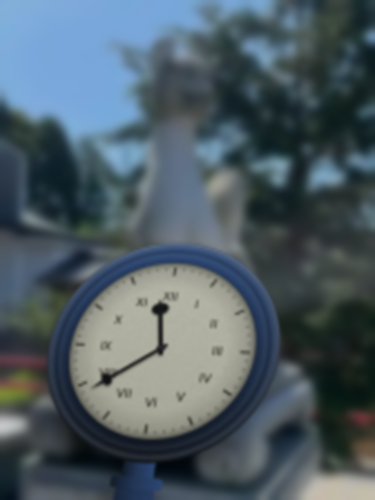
11.39
